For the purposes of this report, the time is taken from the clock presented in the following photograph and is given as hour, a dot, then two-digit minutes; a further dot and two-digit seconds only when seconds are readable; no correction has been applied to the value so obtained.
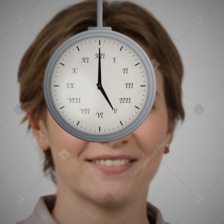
5.00
